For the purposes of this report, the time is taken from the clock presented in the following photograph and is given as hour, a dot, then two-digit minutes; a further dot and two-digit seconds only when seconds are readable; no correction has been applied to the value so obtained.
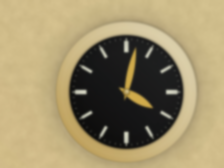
4.02
